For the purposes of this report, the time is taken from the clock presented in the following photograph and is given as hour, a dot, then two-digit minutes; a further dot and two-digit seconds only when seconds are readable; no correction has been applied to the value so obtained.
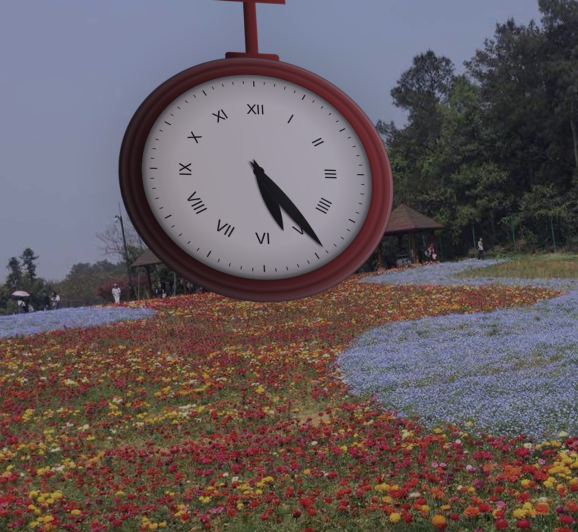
5.24
